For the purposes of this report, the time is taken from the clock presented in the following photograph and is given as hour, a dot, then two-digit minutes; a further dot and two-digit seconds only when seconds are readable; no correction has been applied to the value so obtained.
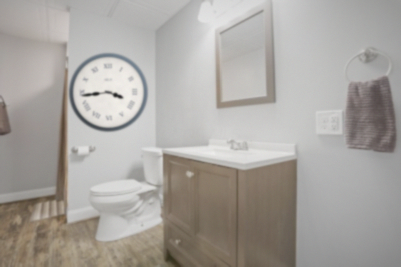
3.44
